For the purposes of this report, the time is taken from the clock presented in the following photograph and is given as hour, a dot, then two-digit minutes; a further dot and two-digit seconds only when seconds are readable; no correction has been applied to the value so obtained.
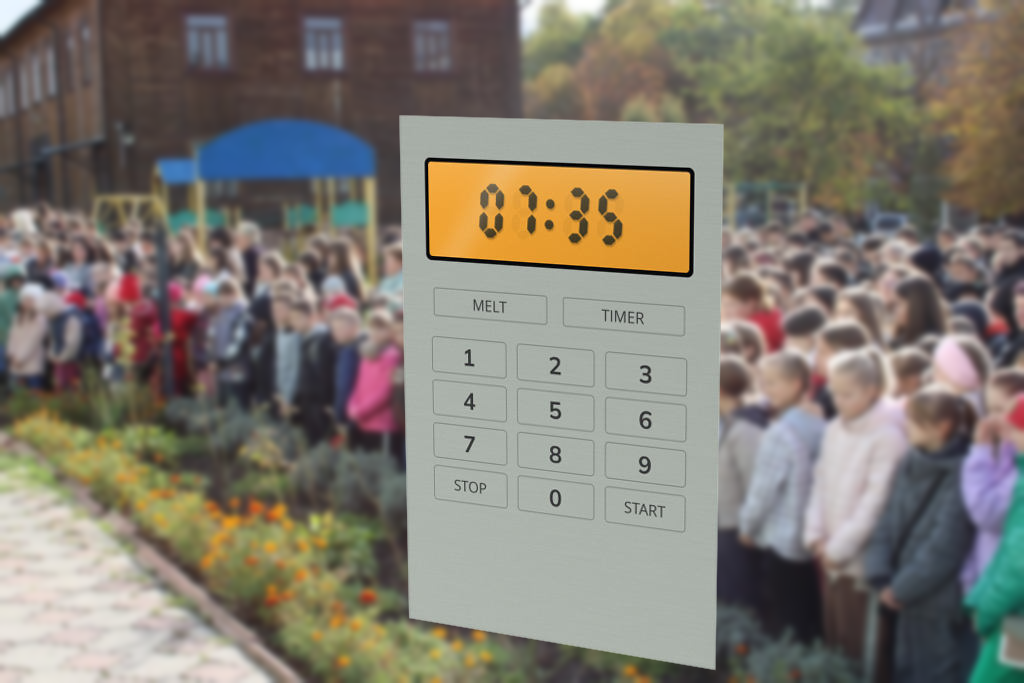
7.35
